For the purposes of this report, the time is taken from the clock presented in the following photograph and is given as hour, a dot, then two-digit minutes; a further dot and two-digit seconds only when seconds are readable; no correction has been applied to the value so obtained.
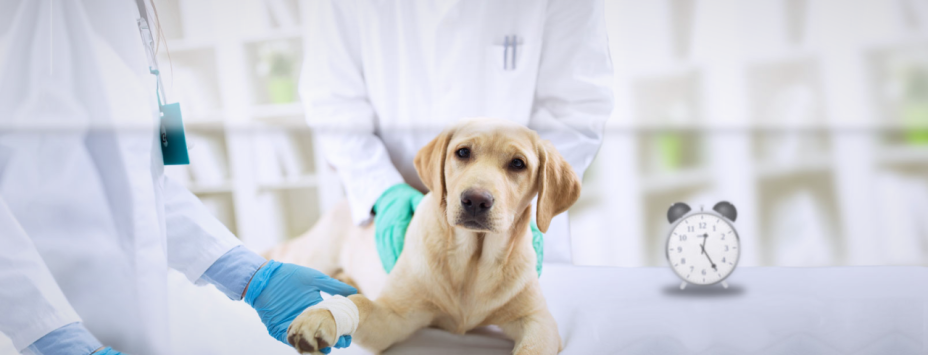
12.25
